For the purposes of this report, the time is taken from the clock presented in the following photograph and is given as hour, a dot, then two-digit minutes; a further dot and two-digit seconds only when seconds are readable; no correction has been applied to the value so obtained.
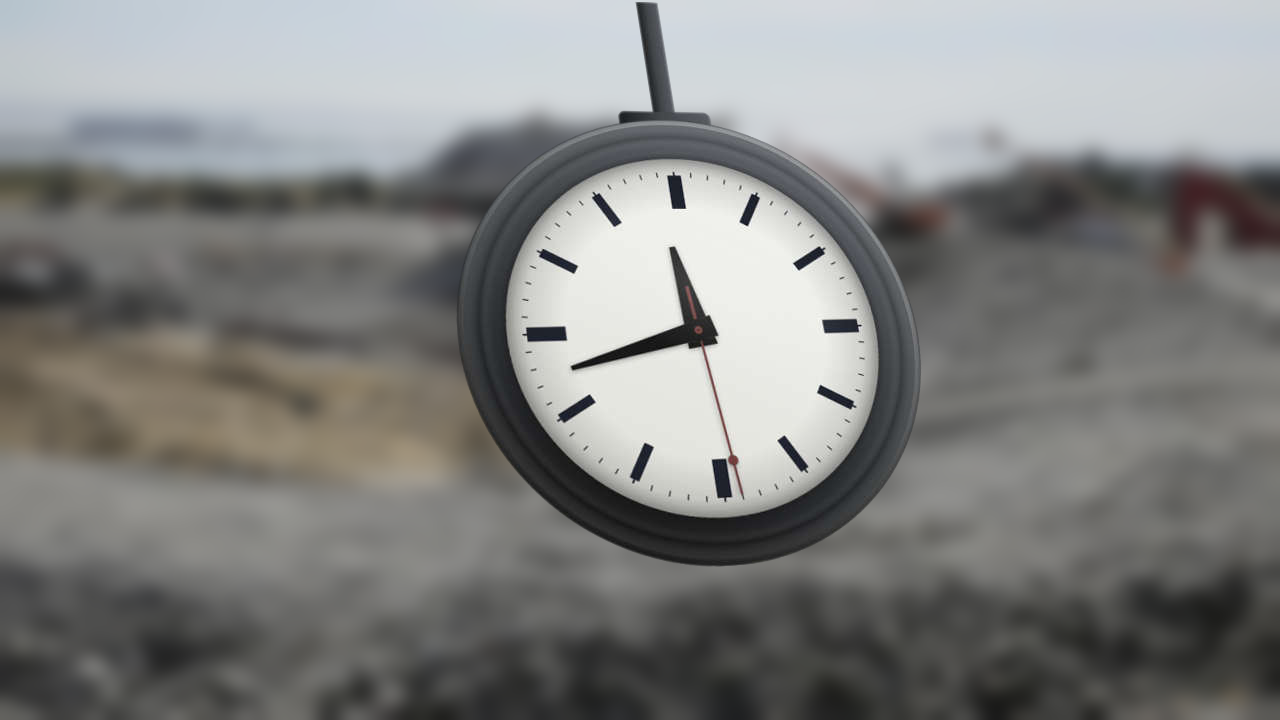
11.42.29
